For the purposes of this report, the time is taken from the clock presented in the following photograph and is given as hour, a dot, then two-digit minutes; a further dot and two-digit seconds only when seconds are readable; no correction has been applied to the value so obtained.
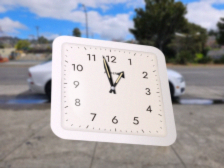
12.58
